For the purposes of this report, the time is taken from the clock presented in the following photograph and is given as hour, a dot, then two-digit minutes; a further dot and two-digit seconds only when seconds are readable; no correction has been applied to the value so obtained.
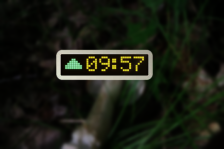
9.57
